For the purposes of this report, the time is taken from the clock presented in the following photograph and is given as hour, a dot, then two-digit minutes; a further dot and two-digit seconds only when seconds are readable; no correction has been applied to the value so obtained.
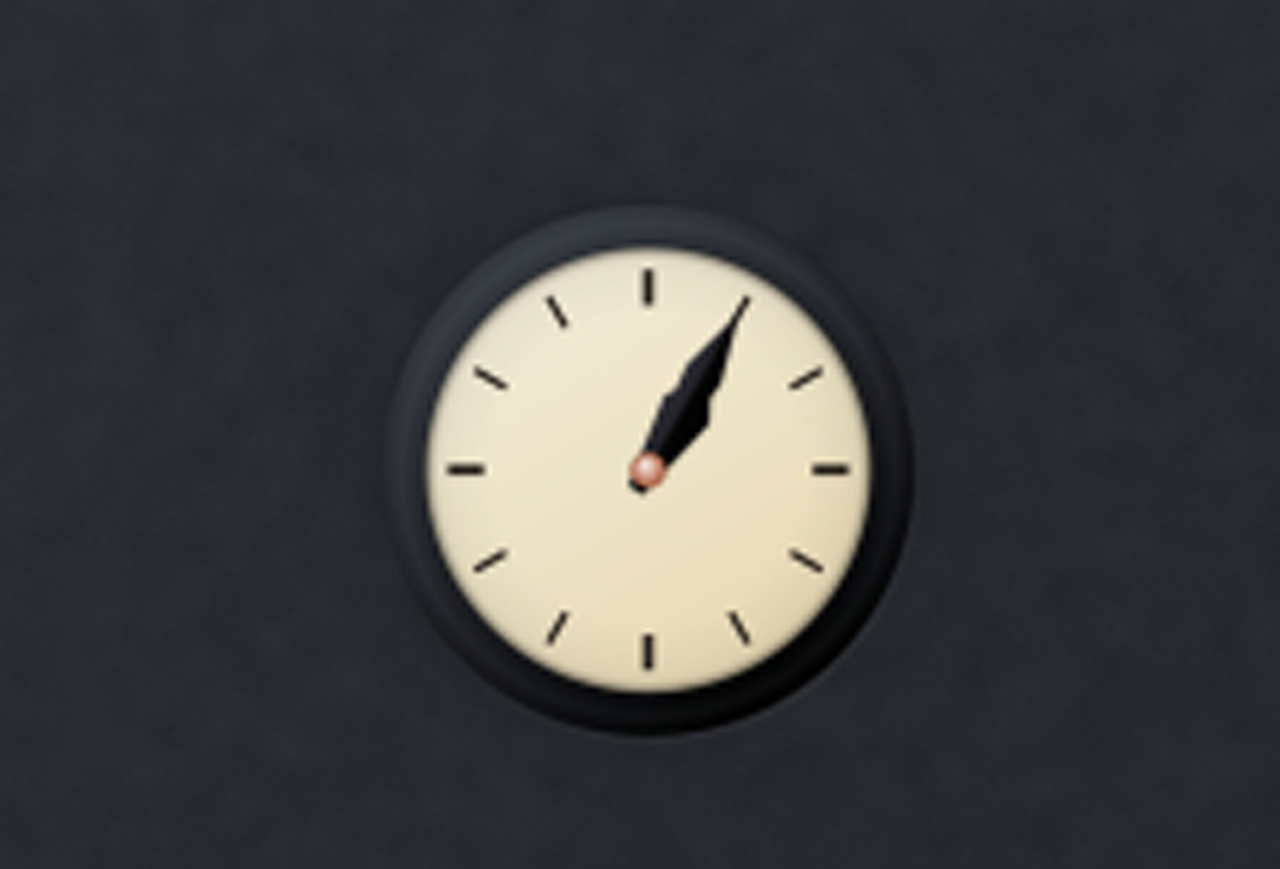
1.05
